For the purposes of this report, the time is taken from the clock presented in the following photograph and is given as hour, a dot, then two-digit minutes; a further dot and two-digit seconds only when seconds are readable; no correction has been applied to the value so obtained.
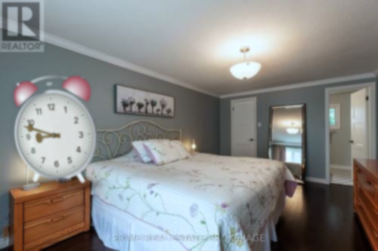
8.48
